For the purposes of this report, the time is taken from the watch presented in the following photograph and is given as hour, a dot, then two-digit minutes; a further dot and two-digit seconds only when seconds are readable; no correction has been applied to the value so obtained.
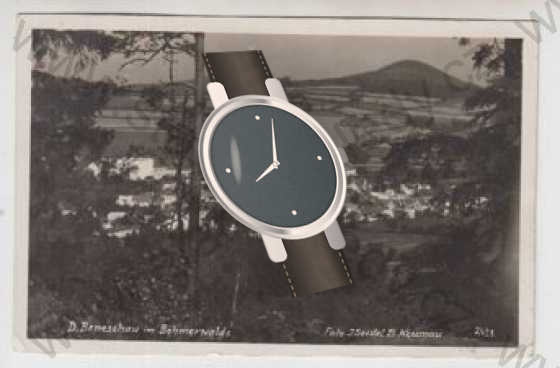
8.03
